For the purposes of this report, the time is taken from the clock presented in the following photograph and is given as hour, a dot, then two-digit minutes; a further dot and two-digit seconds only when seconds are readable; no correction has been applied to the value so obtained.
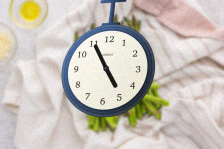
4.55
